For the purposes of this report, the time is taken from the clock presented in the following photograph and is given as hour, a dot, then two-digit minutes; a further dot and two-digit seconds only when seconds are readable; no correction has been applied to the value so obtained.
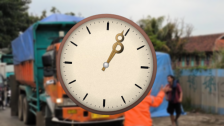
1.04
